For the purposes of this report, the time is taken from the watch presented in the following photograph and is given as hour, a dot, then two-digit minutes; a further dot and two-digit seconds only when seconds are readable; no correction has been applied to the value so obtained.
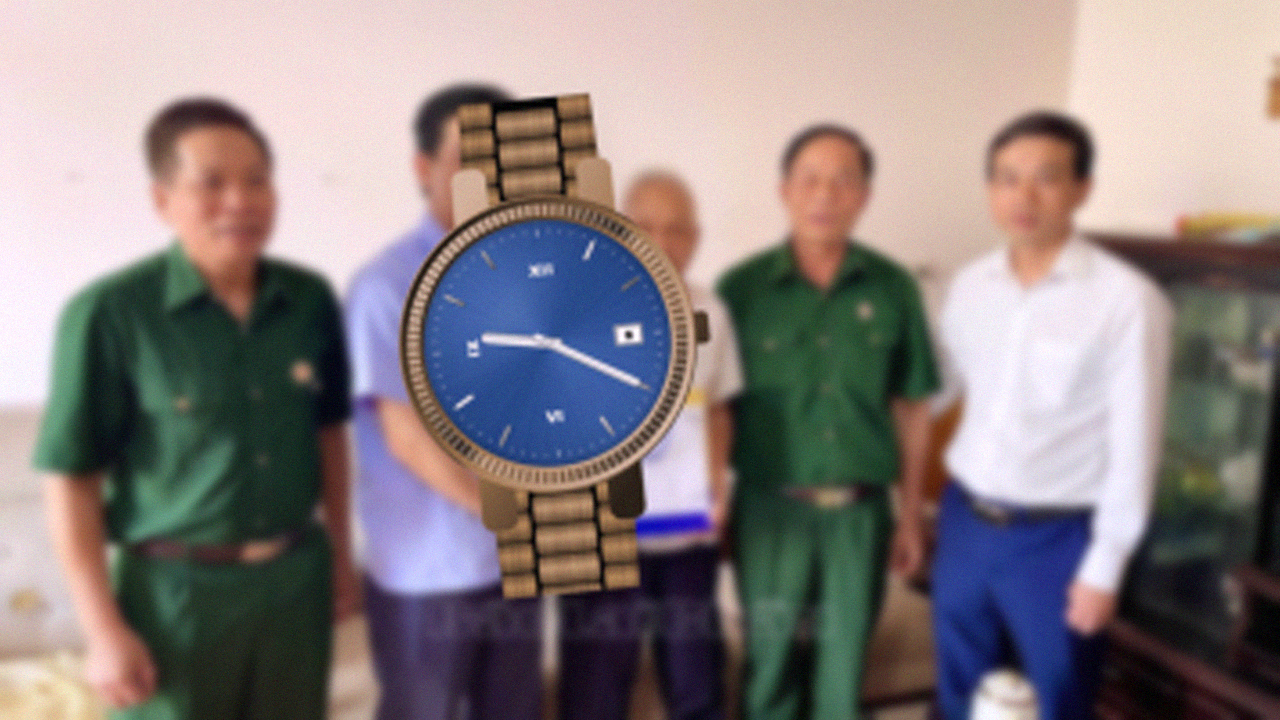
9.20
